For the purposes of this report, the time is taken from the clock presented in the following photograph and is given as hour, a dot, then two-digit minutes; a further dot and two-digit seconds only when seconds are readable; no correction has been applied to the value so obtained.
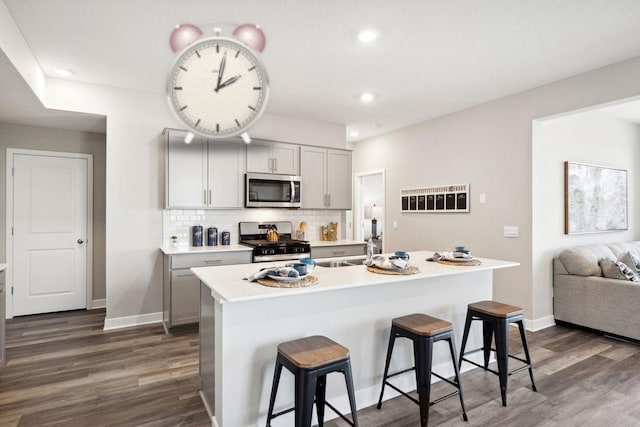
2.02
